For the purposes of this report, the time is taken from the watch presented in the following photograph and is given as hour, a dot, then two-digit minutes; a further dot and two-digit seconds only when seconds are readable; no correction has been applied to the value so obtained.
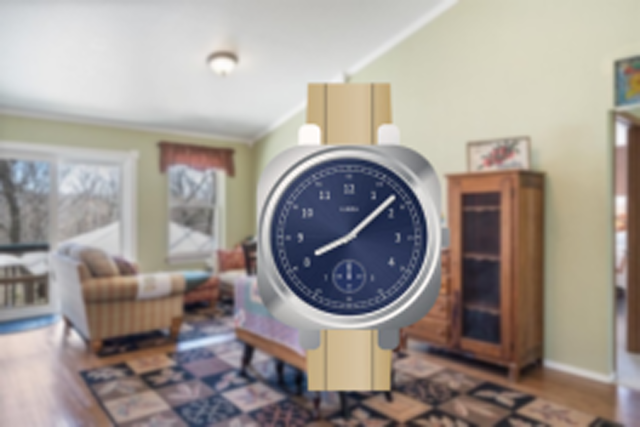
8.08
